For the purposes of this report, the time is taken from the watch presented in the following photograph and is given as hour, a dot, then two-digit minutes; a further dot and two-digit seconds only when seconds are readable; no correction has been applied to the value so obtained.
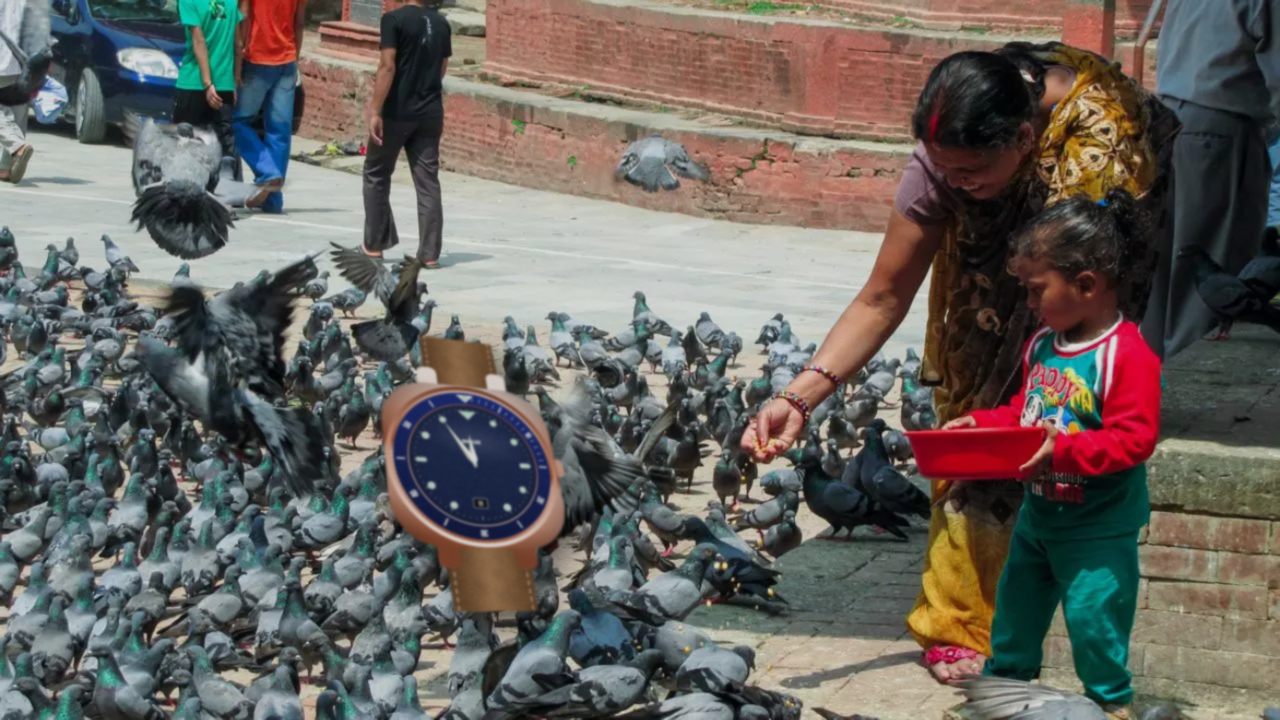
11.55
